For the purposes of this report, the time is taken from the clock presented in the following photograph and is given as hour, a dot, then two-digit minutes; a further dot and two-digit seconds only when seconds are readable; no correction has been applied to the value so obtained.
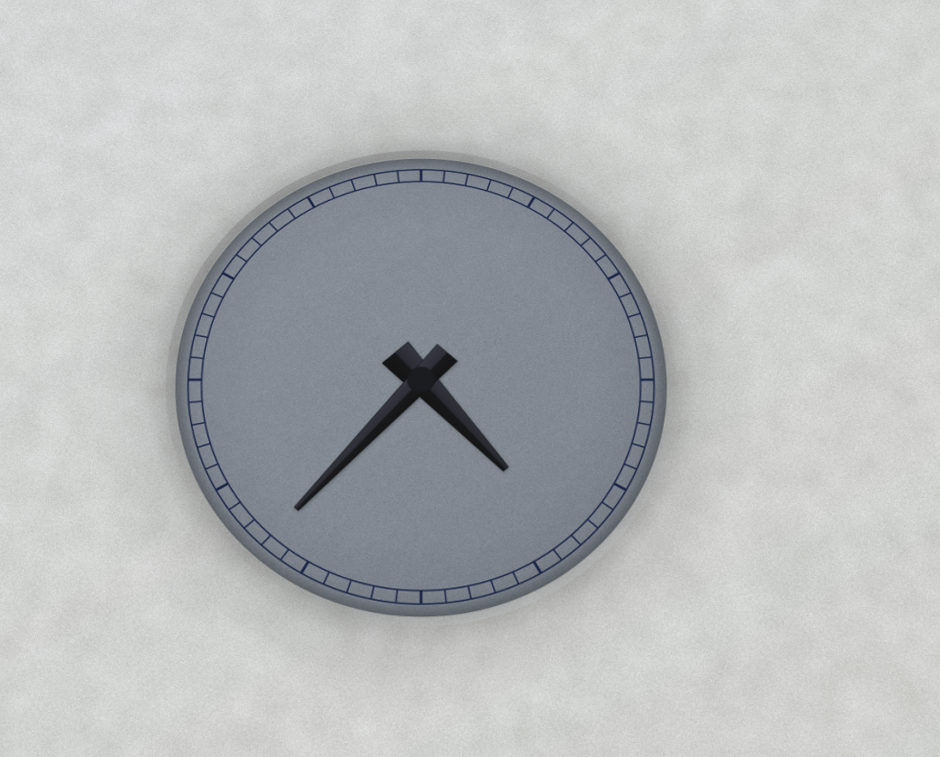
4.37
